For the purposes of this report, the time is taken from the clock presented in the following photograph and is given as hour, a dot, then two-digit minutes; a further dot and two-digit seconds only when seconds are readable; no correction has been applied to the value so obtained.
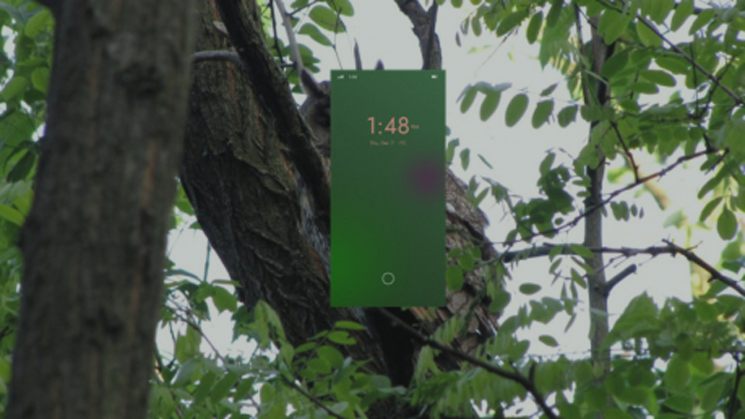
1.48
